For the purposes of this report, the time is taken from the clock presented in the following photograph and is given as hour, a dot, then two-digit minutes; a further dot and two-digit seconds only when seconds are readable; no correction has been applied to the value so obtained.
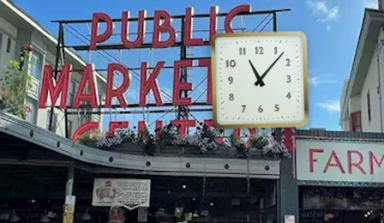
11.07
